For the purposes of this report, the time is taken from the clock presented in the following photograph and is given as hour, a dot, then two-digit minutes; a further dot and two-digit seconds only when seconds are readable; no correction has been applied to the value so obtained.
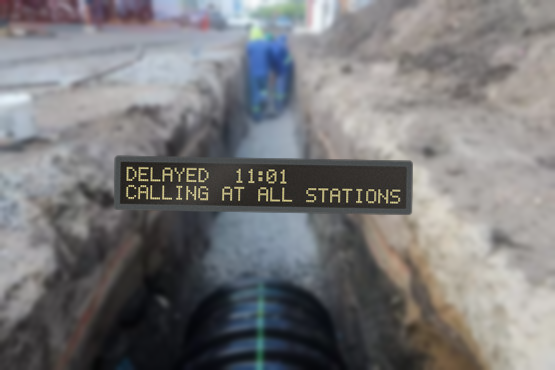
11.01
